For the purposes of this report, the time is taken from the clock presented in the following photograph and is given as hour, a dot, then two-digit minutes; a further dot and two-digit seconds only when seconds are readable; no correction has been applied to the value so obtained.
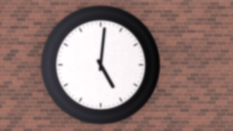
5.01
